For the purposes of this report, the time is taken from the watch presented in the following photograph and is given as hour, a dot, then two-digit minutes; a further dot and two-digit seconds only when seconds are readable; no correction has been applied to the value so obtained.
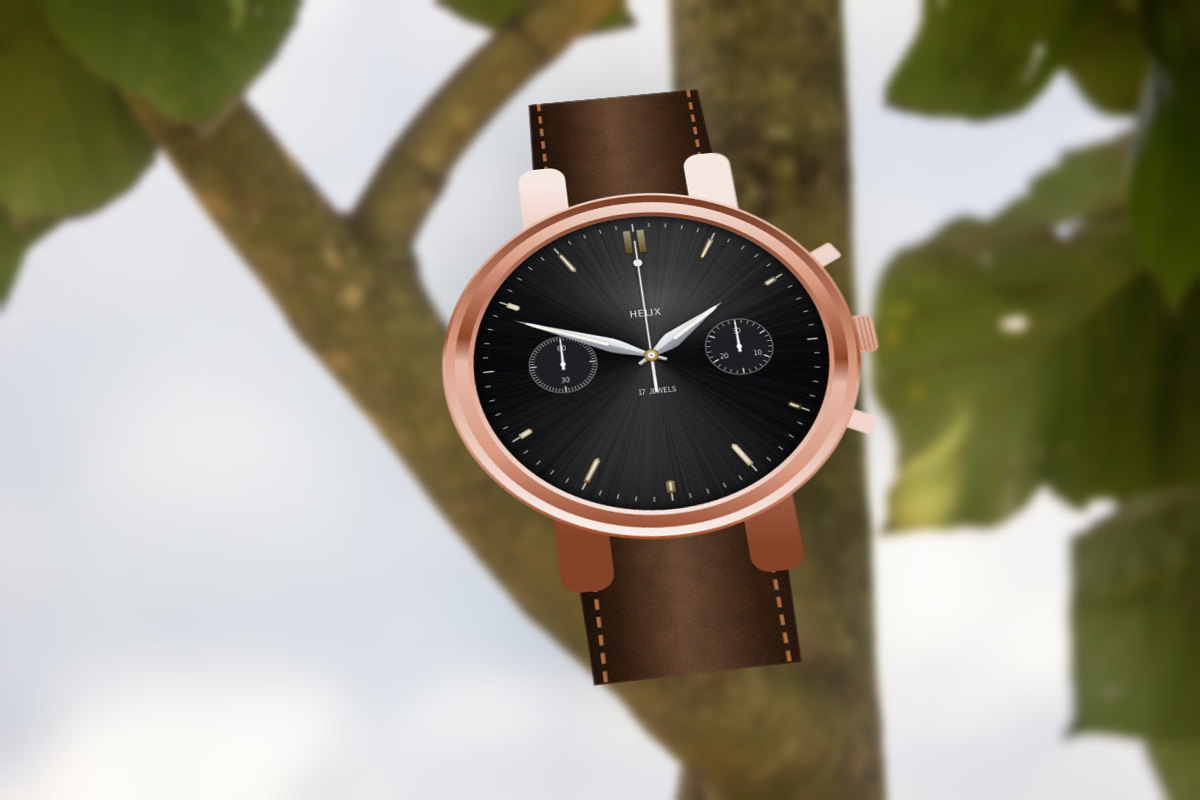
1.49
